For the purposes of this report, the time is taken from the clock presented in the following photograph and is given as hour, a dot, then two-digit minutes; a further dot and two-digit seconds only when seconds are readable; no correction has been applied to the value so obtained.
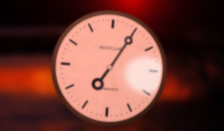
7.05
